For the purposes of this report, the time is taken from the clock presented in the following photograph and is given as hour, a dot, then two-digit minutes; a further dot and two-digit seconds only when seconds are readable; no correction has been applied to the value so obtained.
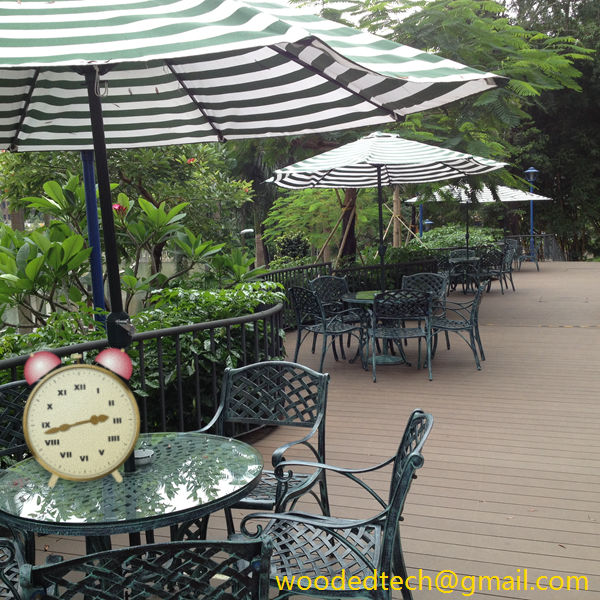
2.43
